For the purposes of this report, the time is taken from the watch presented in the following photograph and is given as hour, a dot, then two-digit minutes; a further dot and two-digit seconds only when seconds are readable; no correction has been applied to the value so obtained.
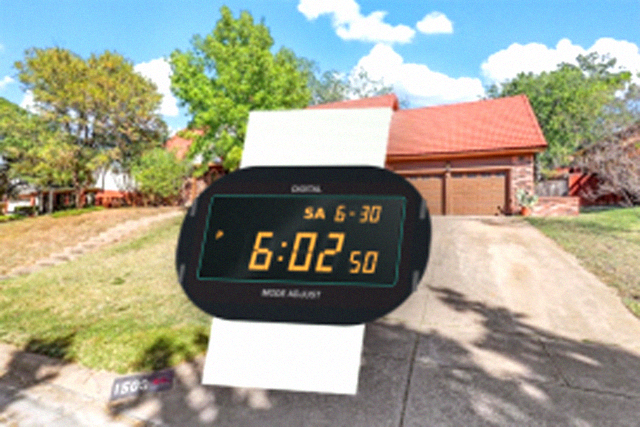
6.02.50
